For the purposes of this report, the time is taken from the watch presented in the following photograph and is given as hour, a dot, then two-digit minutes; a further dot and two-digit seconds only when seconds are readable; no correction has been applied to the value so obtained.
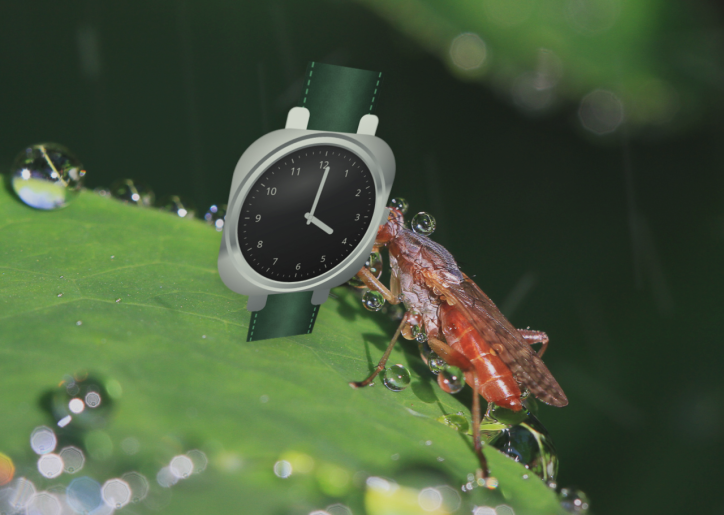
4.01
